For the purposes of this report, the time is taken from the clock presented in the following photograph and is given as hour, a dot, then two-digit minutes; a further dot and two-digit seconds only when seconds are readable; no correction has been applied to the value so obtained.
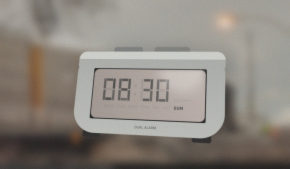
8.30
